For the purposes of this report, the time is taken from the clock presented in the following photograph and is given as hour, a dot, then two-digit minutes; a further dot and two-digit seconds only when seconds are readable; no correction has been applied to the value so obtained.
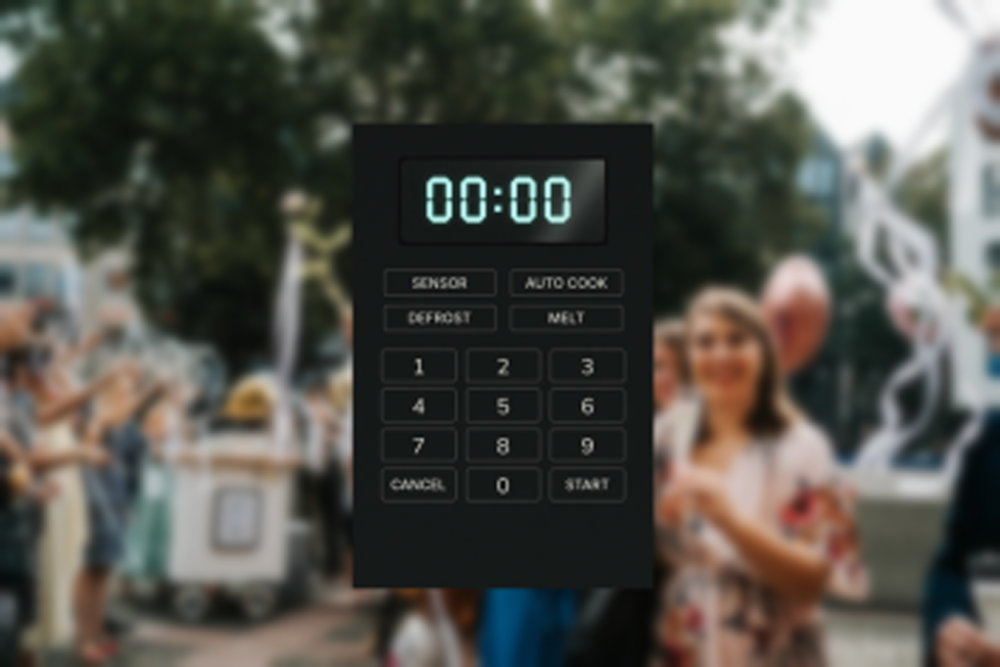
0.00
